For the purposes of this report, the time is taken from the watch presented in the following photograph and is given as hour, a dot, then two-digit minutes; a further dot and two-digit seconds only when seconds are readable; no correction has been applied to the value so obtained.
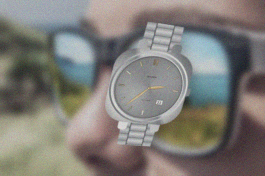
2.37
